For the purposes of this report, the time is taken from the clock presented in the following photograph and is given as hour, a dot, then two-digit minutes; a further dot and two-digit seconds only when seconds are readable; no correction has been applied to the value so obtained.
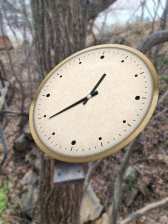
12.39
